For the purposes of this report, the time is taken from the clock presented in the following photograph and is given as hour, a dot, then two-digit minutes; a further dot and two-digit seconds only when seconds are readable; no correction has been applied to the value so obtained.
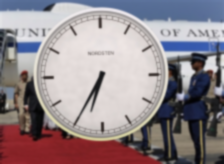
6.35
